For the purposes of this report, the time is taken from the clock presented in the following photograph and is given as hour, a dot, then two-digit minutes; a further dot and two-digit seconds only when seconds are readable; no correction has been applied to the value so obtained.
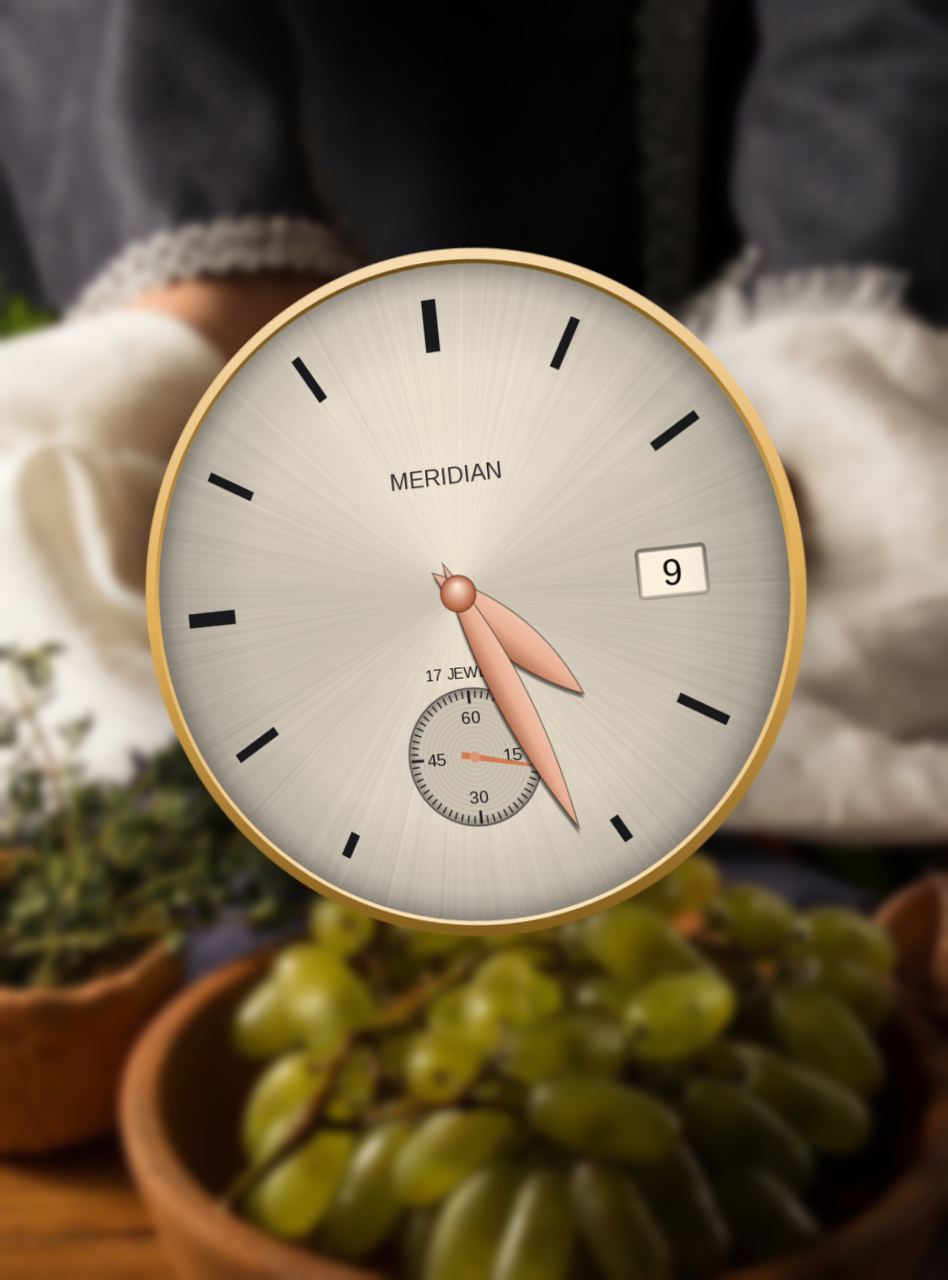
4.26.17
